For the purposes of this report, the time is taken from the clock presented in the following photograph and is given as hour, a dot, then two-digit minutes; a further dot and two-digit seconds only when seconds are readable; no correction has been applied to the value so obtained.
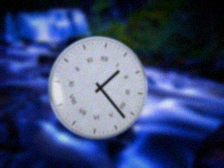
1.22
